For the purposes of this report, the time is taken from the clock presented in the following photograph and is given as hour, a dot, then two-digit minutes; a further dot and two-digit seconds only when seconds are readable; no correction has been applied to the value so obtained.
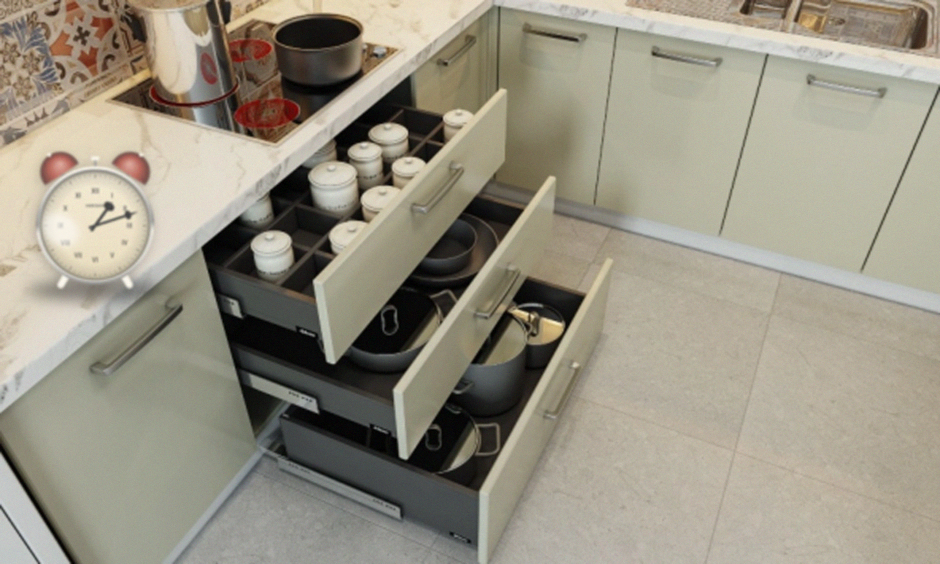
1.12
